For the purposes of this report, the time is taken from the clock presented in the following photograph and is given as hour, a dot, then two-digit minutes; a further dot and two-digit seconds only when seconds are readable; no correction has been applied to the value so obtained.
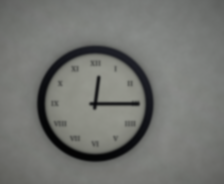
12.15
